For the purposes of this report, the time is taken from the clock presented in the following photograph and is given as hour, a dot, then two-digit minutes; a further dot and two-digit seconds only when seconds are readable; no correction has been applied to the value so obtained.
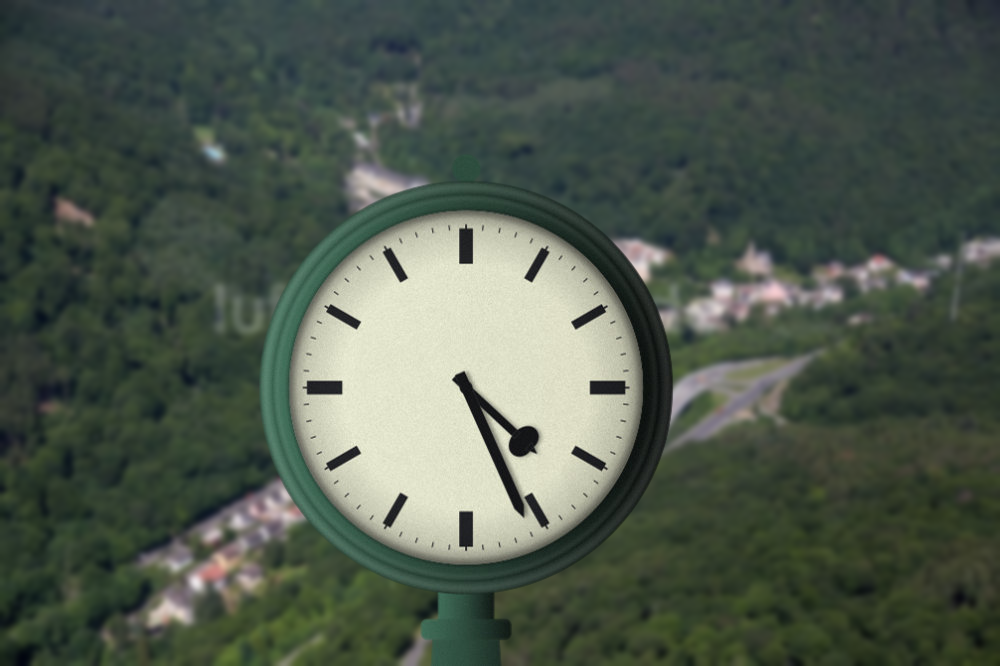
4.26
